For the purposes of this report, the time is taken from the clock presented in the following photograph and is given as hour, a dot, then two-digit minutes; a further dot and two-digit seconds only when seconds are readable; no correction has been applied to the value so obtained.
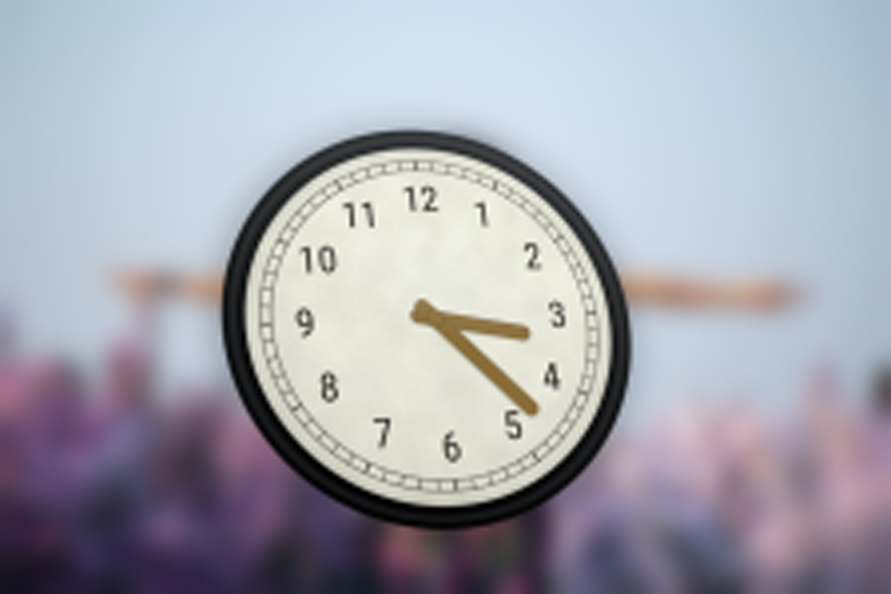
3.23
